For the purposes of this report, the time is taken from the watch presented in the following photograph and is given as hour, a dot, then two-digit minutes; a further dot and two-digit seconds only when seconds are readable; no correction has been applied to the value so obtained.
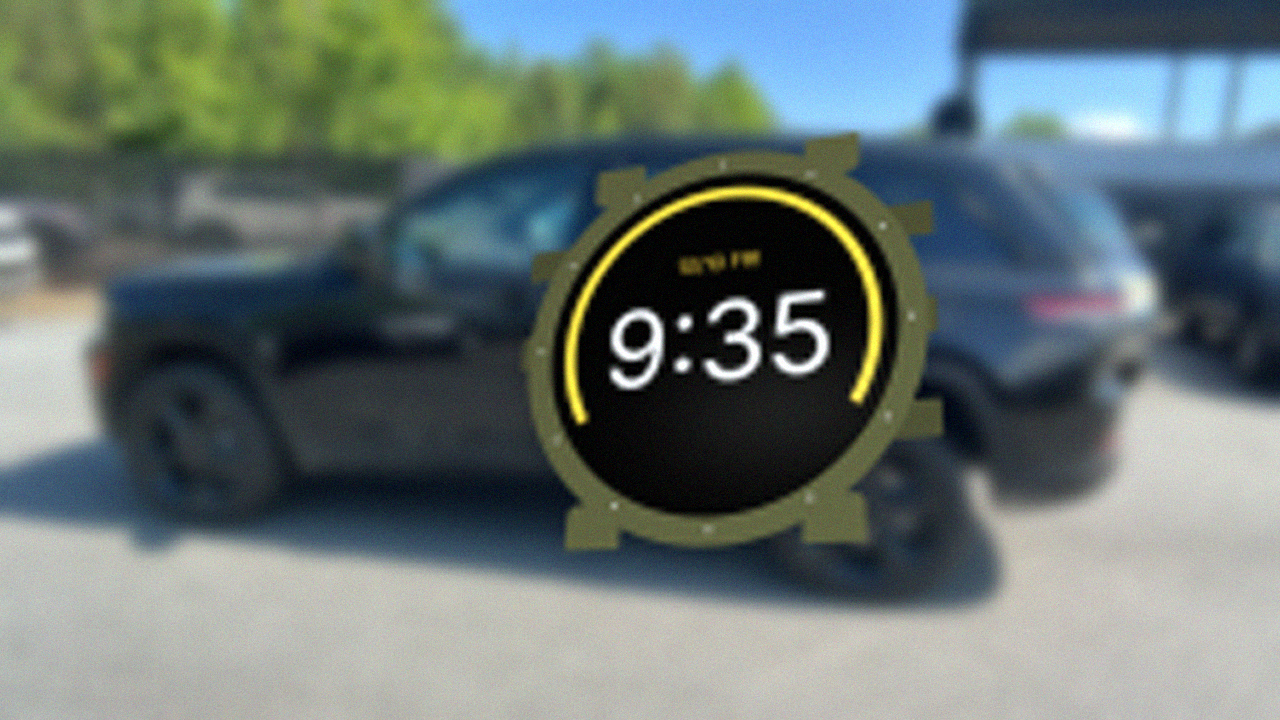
9.35
